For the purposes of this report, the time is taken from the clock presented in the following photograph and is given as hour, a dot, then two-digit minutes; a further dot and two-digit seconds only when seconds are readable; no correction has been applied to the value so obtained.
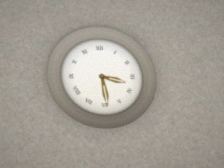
3.29
